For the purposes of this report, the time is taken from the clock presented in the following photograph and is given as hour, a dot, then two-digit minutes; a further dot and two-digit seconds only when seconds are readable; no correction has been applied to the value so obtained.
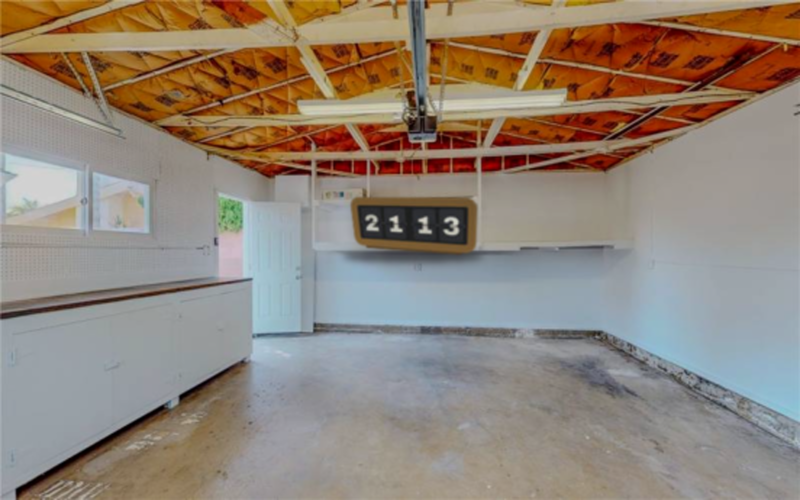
21.13
